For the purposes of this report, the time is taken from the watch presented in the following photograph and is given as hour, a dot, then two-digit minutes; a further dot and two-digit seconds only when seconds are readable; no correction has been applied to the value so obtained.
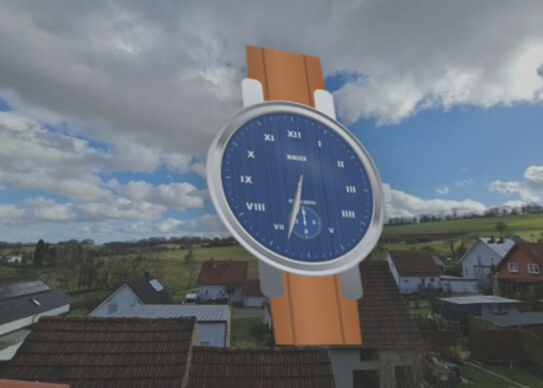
6.33
